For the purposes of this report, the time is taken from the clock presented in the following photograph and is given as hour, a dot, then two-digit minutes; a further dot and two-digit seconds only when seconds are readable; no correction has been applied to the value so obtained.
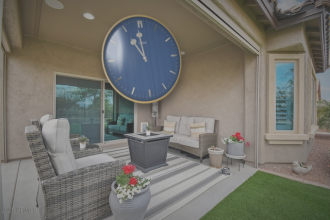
10.59
